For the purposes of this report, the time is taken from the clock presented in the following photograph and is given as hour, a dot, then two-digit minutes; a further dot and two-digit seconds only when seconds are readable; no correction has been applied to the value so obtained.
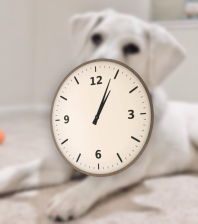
1.04
